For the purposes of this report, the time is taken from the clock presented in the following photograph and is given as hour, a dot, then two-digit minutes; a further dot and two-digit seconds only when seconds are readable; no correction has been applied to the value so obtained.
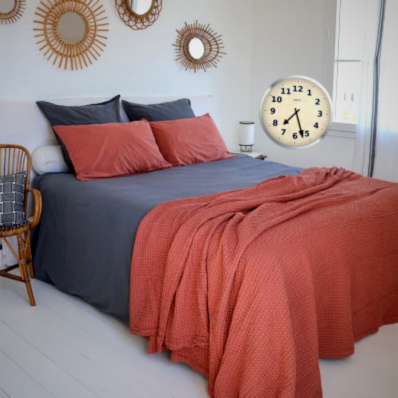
7.27
